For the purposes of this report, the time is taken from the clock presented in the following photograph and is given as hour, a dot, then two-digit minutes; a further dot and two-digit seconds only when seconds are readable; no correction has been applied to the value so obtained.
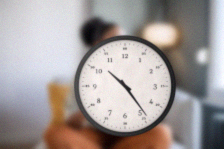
10.24
